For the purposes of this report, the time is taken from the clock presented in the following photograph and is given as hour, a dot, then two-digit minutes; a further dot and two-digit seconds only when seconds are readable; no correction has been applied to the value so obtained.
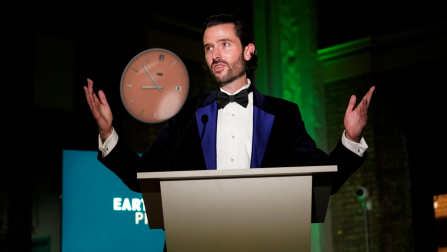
8.53
